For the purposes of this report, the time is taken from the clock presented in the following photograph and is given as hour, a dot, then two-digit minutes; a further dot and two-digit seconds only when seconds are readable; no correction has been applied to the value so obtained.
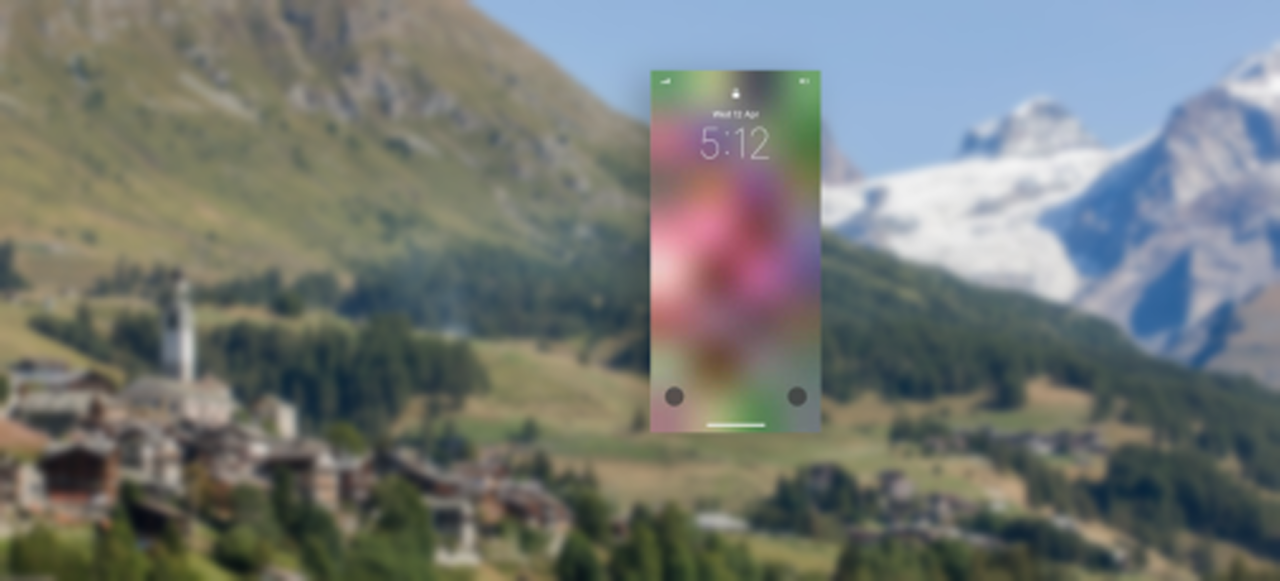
5.12
